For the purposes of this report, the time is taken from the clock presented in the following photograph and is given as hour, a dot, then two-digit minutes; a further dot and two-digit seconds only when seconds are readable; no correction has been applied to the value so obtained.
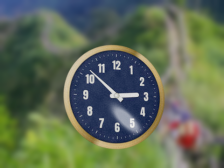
2.52
